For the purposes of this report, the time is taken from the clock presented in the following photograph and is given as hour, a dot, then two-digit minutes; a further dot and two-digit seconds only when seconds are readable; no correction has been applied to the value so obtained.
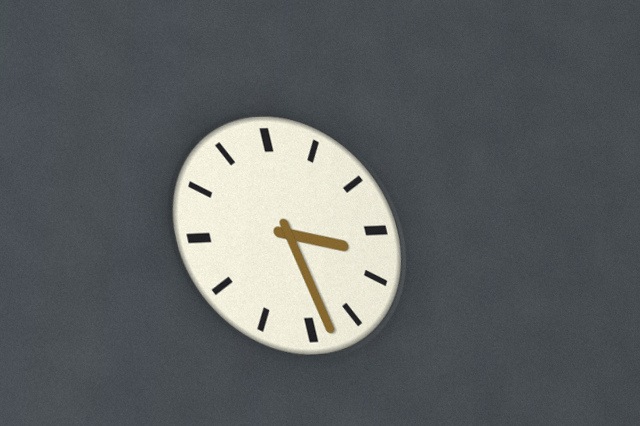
3.28
